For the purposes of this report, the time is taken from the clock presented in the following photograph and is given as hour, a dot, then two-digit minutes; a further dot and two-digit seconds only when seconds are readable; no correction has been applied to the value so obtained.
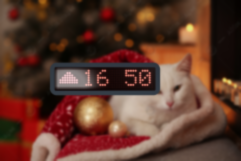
16.50
